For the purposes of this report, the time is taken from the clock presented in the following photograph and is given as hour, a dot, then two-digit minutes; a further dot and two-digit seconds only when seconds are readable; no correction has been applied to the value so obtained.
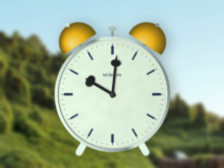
10.01
